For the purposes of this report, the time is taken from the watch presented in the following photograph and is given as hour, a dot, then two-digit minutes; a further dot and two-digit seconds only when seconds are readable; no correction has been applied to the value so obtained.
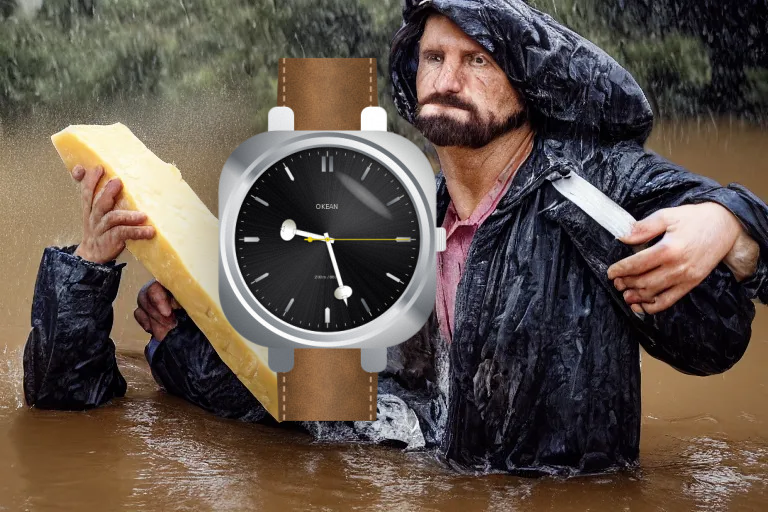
9.27.15
